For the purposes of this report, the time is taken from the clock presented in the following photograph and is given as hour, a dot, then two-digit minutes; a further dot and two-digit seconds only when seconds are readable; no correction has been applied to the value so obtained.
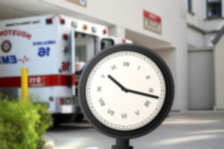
10.17
